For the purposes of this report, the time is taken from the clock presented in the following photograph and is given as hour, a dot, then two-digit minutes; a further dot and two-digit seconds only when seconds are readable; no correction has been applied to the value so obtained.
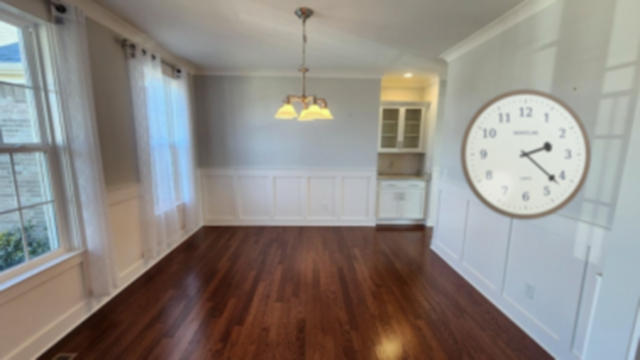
2.22
